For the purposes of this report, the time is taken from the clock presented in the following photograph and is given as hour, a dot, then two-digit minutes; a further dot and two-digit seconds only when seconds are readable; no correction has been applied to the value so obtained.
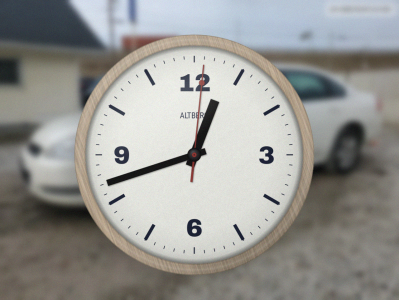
12.42.01
